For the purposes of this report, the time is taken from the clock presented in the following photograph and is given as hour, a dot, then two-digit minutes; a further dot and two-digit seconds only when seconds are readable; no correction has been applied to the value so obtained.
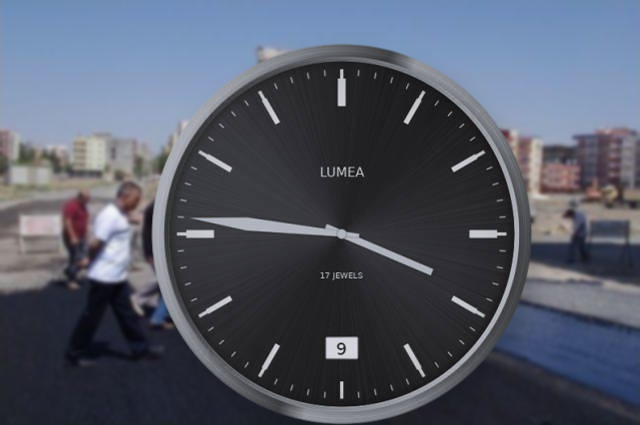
3.46
